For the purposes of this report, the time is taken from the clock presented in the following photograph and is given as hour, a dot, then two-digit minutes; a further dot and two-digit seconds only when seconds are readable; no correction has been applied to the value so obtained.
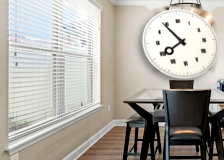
7.54
